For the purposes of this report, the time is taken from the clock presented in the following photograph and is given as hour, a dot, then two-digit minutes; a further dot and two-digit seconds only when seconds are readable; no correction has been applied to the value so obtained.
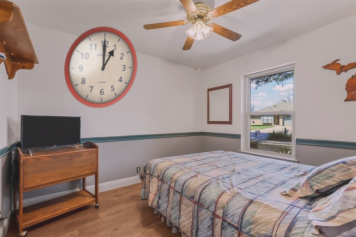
1.00
